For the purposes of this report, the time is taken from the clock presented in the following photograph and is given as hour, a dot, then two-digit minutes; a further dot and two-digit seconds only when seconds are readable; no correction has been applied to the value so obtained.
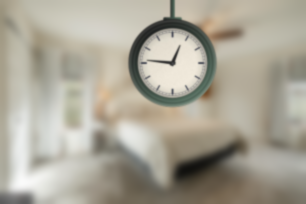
12.46
